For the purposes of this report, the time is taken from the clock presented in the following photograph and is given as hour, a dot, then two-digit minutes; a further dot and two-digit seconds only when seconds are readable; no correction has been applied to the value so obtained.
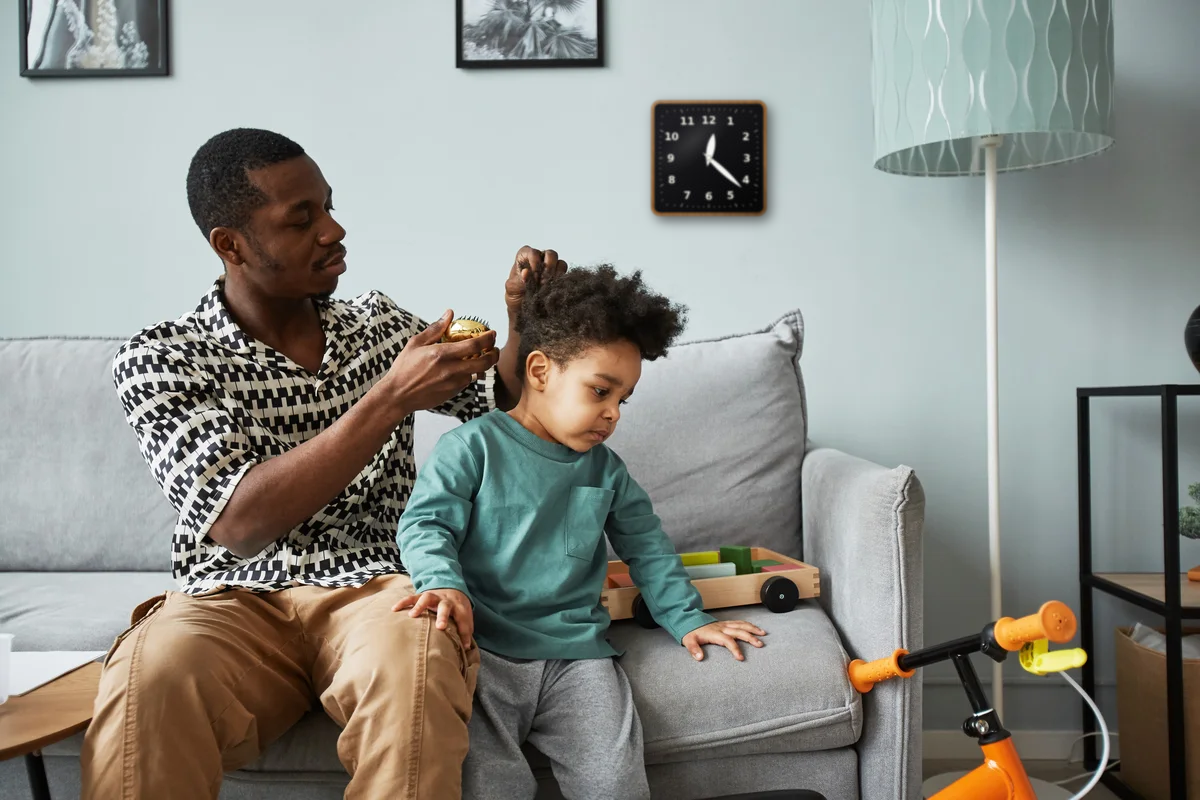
12.22
